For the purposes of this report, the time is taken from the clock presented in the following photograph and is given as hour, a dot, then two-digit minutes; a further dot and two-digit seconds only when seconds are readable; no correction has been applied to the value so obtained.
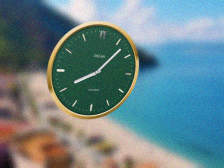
8.07
